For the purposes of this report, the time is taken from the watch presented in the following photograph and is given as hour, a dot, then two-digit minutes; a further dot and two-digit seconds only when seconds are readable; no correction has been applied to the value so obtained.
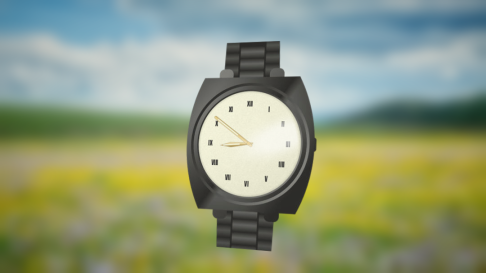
8.51
